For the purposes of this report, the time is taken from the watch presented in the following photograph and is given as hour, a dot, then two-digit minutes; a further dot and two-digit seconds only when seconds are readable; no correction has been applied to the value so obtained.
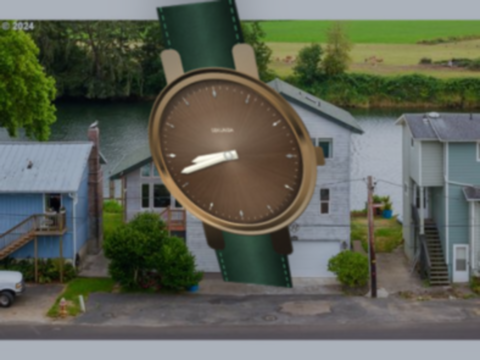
8.42
